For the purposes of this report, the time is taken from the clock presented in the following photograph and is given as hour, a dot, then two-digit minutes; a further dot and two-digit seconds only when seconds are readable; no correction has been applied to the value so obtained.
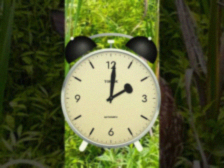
2.01
